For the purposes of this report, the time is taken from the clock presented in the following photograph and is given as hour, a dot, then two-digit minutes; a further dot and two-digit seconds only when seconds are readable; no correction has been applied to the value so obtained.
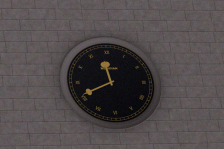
11.41
